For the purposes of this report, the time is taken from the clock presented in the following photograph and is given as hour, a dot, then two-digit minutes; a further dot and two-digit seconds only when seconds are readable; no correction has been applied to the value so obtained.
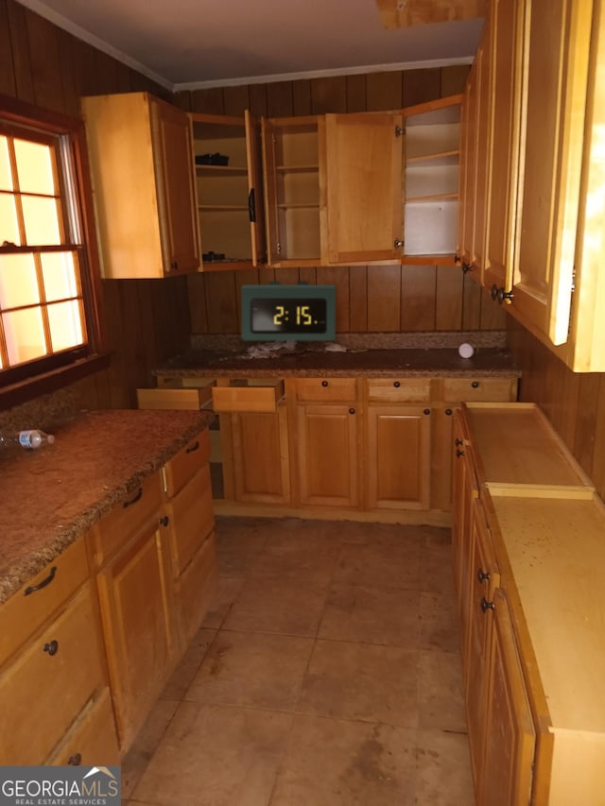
2.15
